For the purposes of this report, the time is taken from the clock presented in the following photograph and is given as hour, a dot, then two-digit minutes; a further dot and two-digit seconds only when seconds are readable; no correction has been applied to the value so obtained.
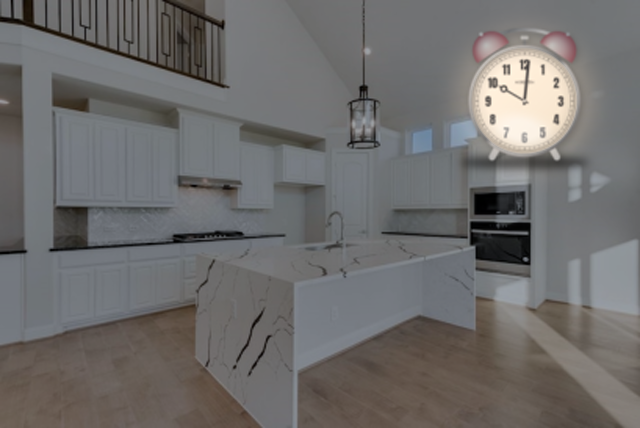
10.01
